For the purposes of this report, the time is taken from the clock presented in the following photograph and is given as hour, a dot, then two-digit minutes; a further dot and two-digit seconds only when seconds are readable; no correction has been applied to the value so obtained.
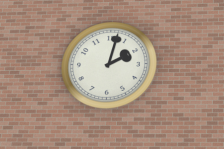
2.02
